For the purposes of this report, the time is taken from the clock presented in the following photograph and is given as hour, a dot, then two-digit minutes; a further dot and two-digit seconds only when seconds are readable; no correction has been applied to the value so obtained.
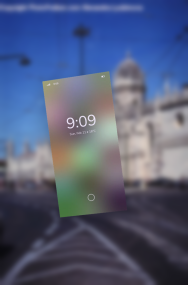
9.09
